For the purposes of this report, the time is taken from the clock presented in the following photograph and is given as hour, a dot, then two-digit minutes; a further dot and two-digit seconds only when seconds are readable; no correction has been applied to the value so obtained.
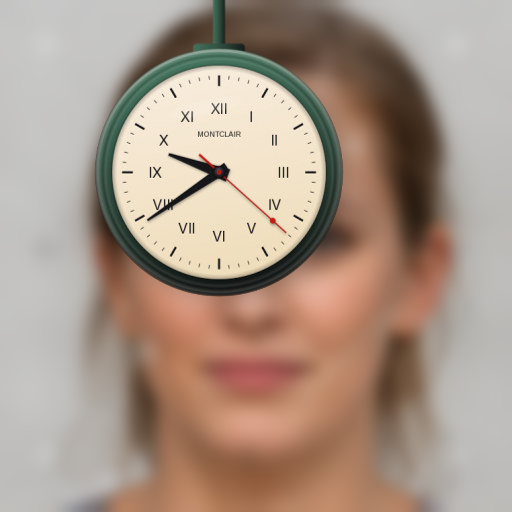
9.39.22
